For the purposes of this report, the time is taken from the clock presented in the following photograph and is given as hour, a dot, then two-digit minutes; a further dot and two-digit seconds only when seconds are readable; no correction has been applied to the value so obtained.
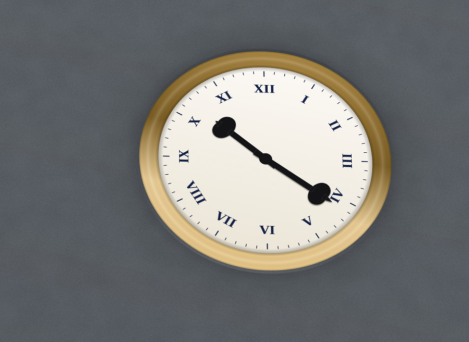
10.21
